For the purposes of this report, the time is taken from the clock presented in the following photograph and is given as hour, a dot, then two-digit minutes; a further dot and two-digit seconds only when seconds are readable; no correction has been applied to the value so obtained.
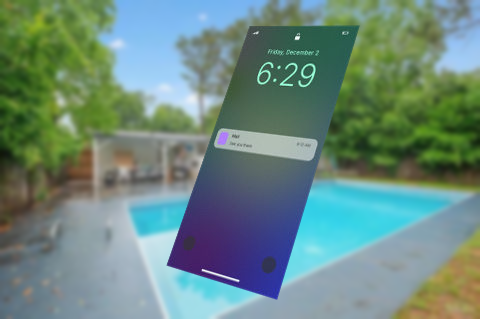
6.29
